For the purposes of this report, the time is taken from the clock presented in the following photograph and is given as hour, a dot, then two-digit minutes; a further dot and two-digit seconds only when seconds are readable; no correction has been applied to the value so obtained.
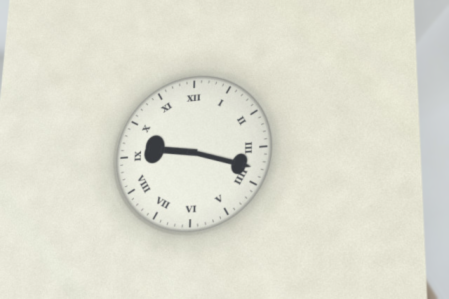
9.18
